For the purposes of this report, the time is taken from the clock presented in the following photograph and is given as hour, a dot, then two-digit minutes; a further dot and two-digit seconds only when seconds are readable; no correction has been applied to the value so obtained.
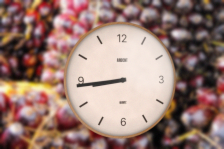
8.44
